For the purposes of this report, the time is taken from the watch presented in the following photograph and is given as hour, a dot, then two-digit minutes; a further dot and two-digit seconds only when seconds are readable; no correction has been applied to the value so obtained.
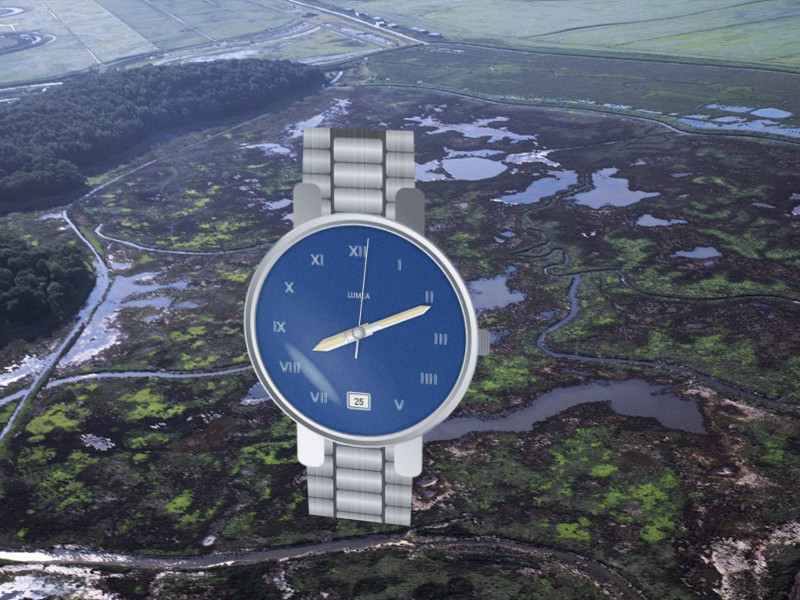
8.11.01
